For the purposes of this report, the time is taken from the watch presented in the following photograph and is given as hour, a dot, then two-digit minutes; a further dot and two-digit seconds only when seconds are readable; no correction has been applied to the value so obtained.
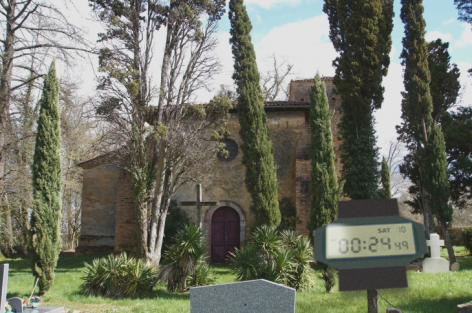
0.24.49
